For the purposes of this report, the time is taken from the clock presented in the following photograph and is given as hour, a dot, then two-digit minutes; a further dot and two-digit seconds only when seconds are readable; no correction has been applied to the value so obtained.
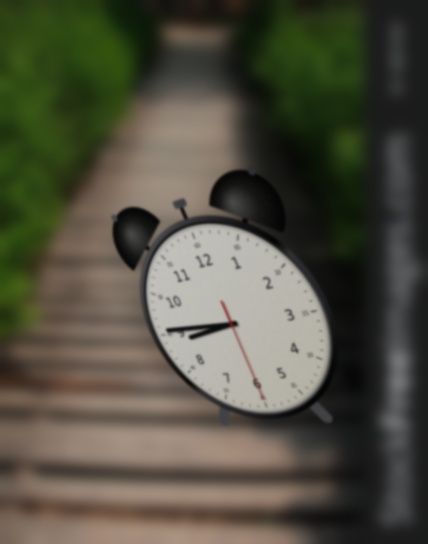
8.45.30
